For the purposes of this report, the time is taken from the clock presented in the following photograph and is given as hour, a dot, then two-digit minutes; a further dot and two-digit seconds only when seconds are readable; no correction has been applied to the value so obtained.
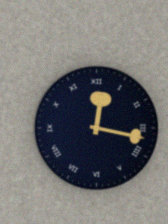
12.17
